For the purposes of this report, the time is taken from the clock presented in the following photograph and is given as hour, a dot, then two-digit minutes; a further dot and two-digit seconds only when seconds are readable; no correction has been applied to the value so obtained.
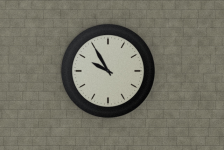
9.55
